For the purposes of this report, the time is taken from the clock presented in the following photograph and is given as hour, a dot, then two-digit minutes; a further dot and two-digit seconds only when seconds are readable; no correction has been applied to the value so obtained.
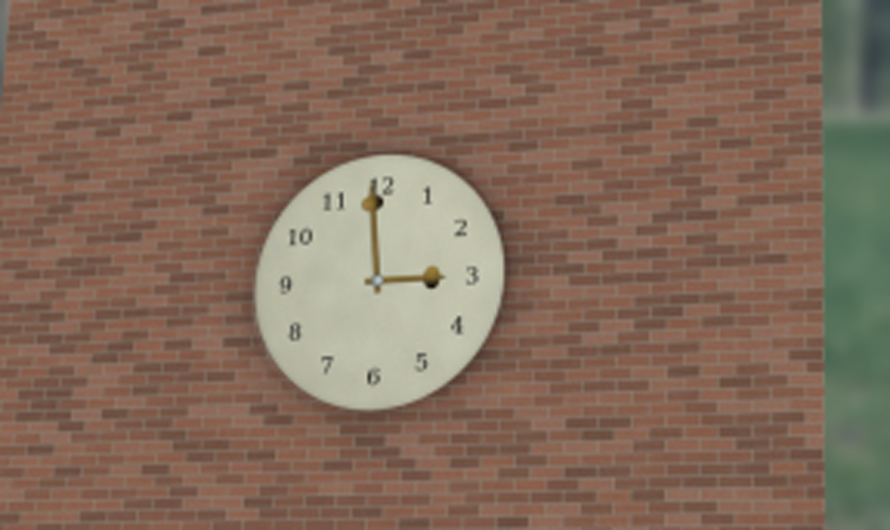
2.59
